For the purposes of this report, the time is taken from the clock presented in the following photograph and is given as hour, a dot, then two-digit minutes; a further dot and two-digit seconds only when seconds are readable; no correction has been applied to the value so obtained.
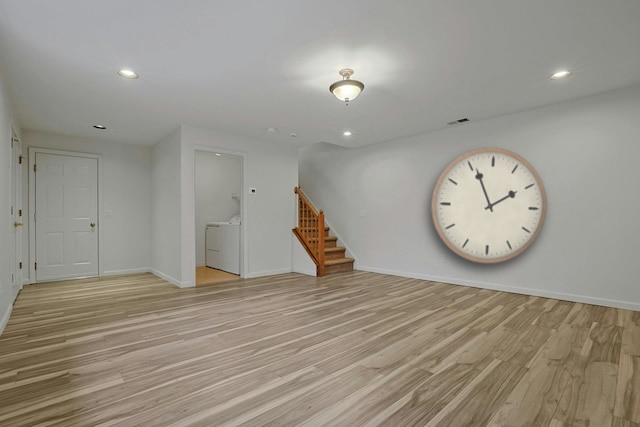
1.56
